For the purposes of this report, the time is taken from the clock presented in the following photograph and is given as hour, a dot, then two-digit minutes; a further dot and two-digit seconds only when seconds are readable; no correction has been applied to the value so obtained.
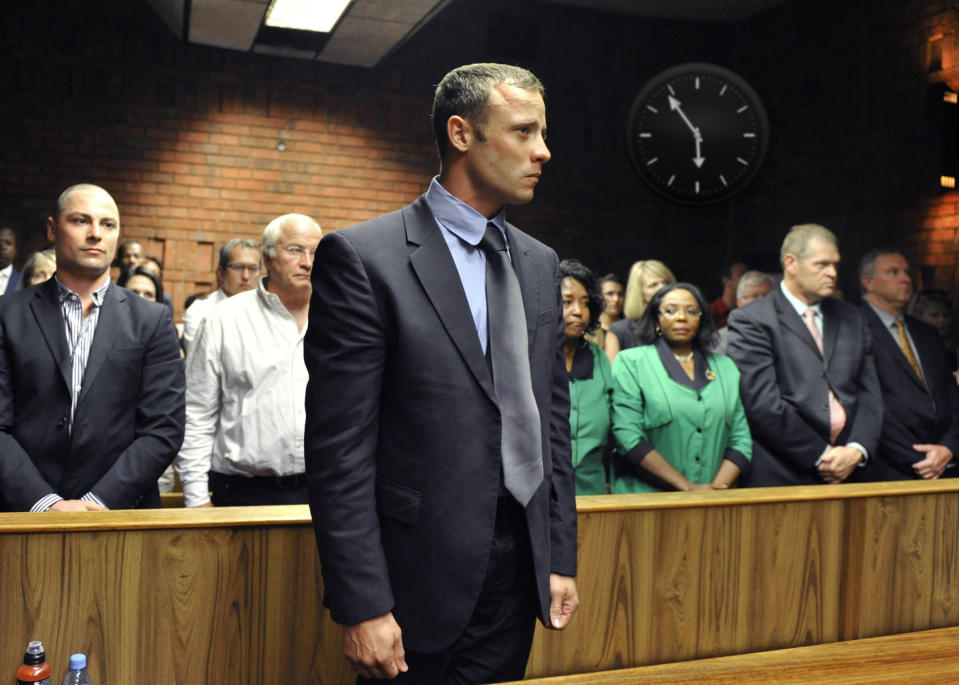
5.54
